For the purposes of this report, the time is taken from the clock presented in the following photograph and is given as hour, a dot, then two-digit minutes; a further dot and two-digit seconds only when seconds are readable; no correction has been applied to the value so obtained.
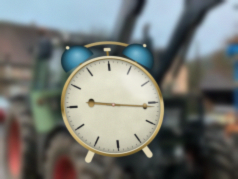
9.16
